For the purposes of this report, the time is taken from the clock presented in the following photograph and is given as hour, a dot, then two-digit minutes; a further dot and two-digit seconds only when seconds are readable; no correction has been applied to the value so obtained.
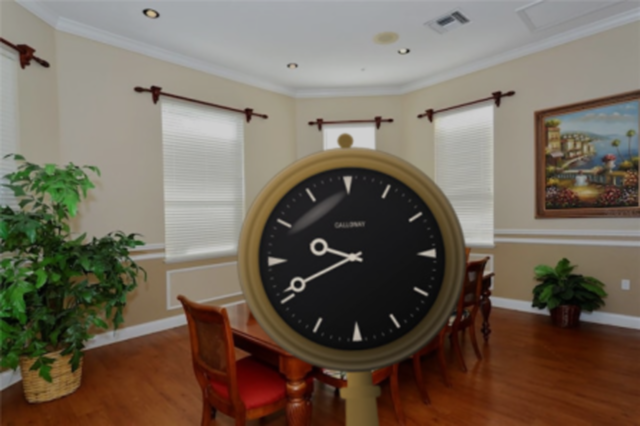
9.41
